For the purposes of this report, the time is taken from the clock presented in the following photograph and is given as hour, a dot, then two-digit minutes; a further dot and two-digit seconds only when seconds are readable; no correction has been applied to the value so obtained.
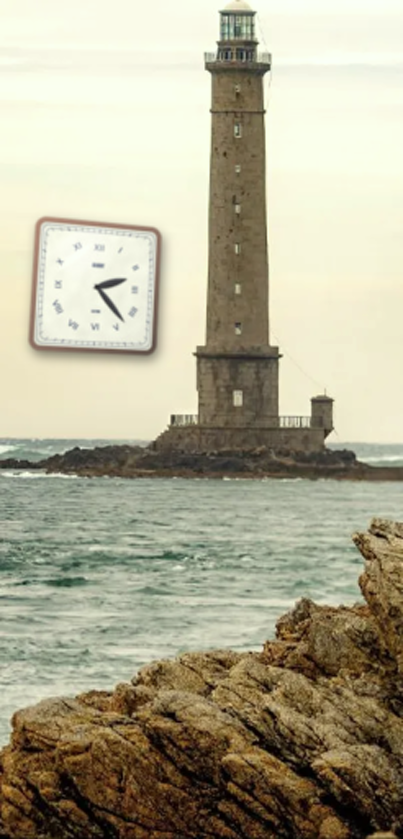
2.23
